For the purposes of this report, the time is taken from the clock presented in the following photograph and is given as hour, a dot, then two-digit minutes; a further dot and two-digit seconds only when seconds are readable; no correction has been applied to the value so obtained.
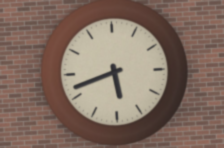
5.42
